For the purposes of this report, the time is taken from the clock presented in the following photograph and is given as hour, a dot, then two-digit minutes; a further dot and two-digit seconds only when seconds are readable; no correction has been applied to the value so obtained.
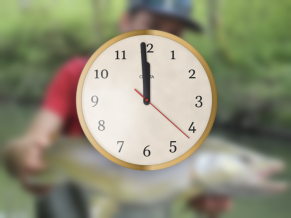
11.59.22
